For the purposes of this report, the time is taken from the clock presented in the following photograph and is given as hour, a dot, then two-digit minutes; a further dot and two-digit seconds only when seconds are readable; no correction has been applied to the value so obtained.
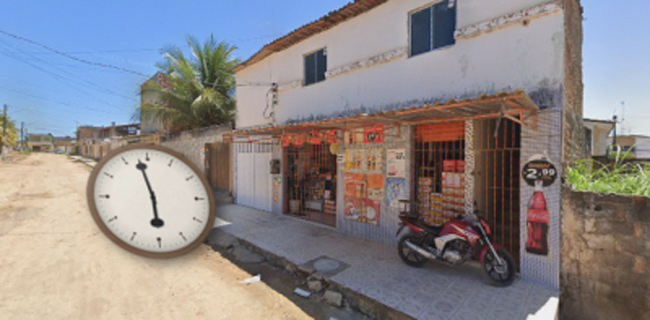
5.58
